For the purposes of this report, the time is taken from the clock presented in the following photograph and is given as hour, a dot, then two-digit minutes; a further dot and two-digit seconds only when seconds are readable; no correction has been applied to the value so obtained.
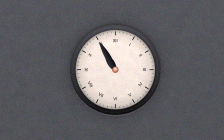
10.55
